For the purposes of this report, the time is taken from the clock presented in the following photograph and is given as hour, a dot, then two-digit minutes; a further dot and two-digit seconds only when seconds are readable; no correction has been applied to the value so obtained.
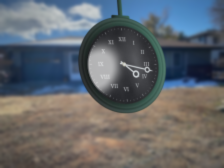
4.17
